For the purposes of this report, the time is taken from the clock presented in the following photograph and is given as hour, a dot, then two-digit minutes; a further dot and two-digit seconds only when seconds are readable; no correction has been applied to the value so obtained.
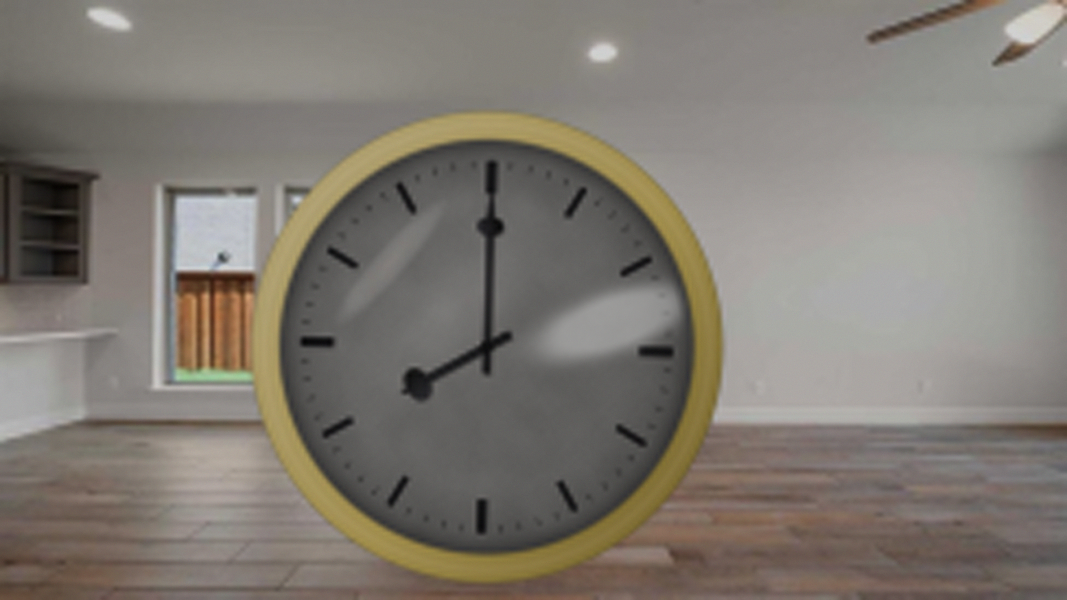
8.00
